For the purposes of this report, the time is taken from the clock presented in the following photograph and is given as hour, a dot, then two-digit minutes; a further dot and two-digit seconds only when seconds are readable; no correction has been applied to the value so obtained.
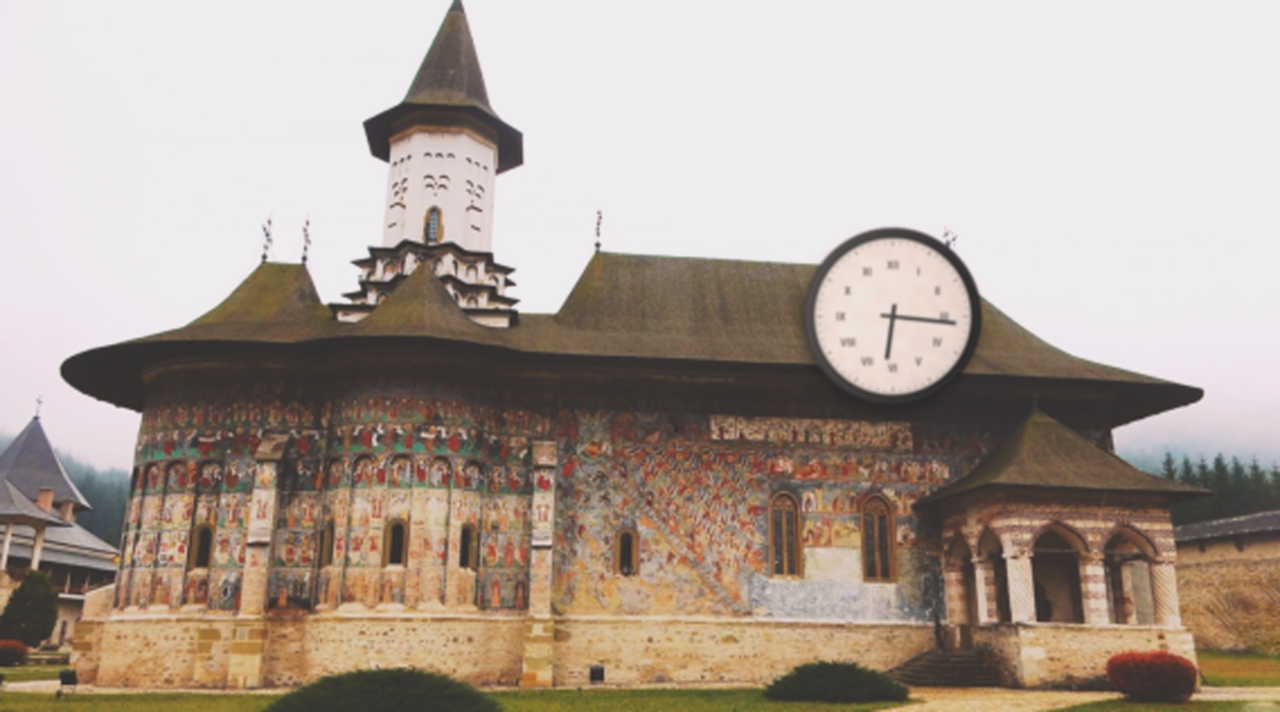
6.16
